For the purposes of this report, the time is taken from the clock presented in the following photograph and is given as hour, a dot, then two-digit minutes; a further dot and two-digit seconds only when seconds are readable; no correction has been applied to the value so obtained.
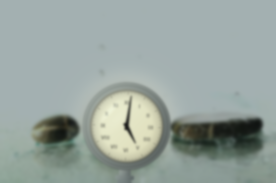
5.01
